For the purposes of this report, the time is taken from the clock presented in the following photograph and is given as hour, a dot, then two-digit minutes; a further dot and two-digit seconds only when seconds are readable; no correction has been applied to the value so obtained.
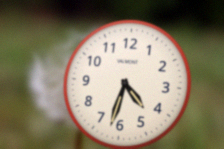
4.32
